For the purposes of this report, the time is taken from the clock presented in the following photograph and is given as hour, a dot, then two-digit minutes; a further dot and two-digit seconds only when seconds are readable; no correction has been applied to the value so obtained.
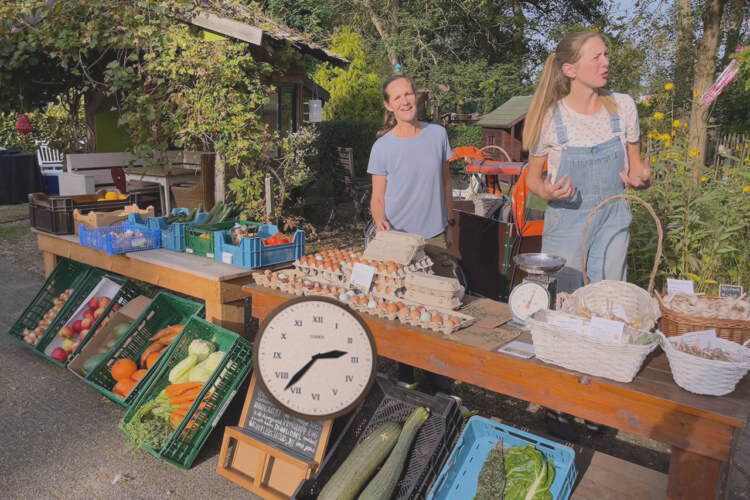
2.37
